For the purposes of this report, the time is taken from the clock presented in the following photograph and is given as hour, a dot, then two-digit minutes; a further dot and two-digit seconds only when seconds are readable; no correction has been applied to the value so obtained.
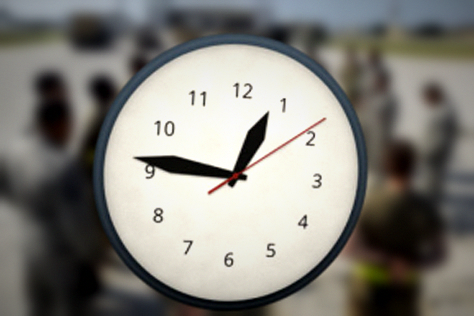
12.46.09
